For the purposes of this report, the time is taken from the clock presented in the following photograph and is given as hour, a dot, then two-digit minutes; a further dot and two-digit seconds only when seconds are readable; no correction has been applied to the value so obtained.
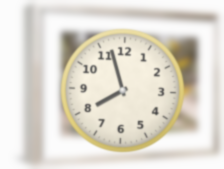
7.57
